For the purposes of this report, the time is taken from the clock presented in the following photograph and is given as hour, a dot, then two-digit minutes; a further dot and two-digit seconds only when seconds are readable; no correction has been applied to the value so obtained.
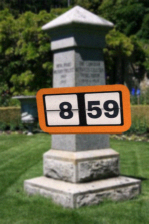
8.59
